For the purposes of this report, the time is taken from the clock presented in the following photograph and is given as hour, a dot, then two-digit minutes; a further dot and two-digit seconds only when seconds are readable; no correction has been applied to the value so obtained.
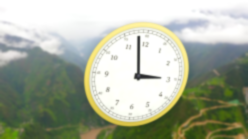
2.58
